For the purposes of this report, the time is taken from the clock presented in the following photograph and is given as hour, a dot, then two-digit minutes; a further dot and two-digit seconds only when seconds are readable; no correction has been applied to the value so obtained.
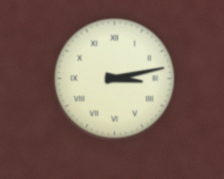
3.13
